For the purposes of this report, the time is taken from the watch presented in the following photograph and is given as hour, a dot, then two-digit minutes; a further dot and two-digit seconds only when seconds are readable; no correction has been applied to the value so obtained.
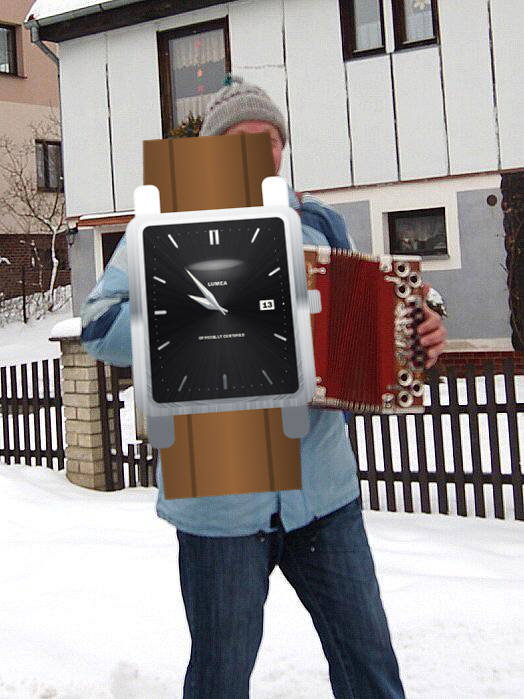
9.54
